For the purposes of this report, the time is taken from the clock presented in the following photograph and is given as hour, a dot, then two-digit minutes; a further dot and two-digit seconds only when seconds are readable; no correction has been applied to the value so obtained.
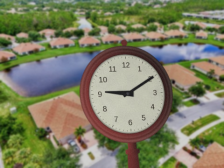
9.10
